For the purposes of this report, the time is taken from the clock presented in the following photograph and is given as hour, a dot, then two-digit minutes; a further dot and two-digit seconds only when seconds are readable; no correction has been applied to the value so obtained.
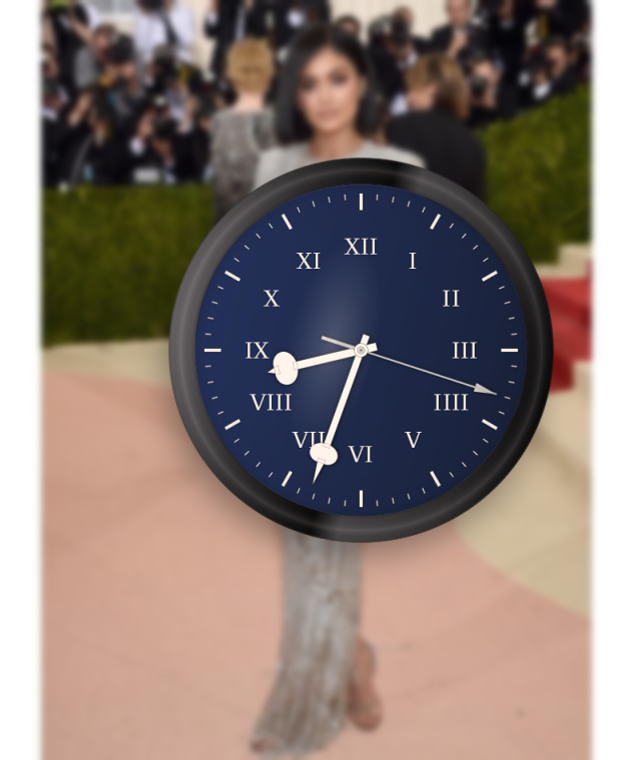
8.33.18
